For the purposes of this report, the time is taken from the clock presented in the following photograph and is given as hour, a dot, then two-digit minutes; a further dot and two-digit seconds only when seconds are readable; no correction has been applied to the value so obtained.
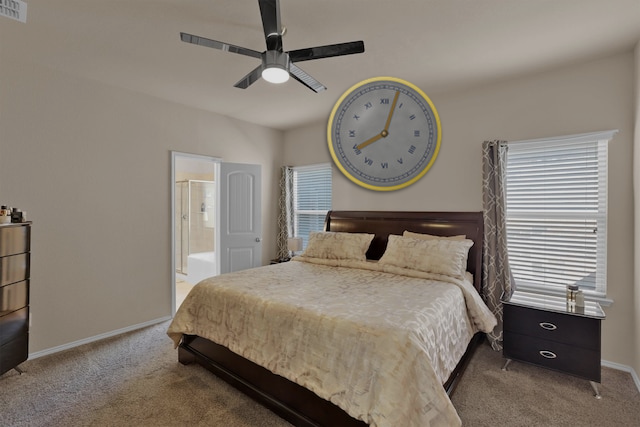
8.03
